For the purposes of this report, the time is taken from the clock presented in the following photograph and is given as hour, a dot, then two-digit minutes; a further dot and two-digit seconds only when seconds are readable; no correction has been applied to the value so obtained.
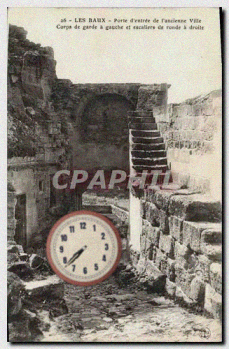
7.38
